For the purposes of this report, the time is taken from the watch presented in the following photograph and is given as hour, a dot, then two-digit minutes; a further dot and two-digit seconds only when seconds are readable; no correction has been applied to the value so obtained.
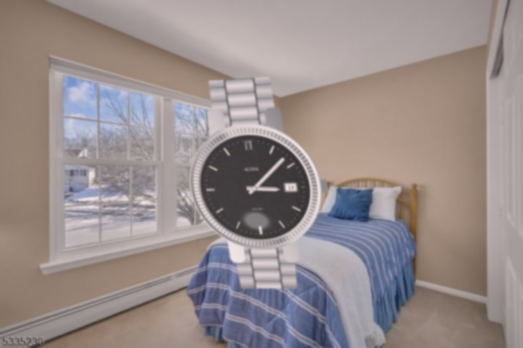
3.08
